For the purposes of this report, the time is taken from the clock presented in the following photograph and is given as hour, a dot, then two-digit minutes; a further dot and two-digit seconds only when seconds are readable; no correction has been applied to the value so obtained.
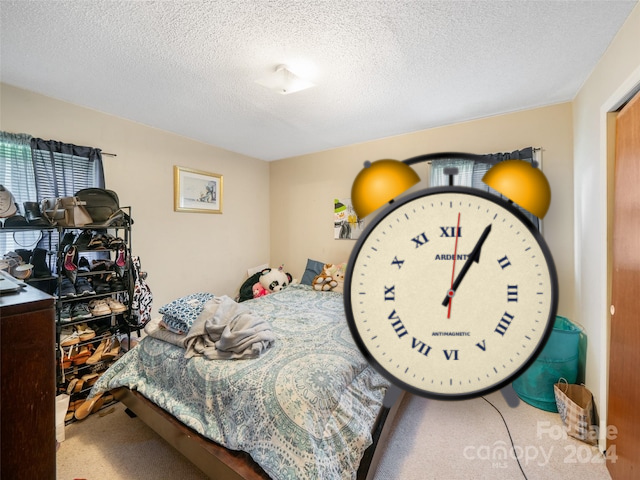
1.05.01
